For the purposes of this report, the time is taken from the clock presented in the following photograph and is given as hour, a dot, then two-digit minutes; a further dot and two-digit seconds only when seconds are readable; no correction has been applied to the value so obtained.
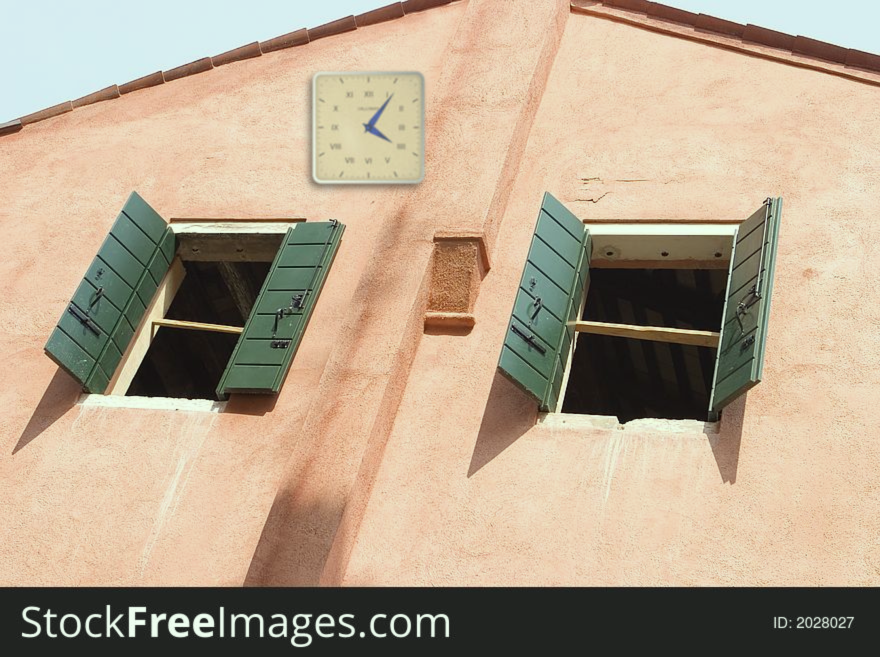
4.06
